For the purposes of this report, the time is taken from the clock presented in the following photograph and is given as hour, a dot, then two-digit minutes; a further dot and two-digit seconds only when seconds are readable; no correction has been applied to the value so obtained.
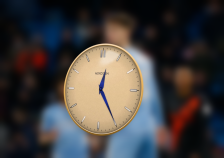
12.25
